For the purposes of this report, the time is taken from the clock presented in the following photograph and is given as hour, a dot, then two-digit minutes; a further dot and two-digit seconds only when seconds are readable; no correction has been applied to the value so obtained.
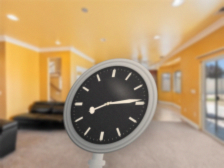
8.14
